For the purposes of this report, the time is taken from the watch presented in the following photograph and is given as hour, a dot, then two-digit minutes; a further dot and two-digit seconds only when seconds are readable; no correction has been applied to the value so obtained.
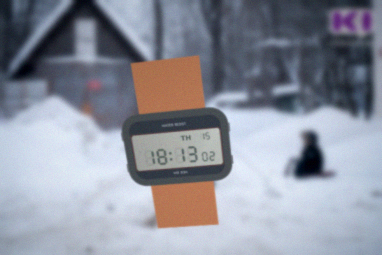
18.13.02
